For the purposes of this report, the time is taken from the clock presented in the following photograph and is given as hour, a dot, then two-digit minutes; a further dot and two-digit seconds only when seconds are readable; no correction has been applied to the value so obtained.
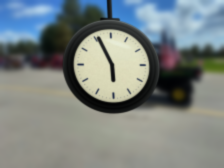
5.56
